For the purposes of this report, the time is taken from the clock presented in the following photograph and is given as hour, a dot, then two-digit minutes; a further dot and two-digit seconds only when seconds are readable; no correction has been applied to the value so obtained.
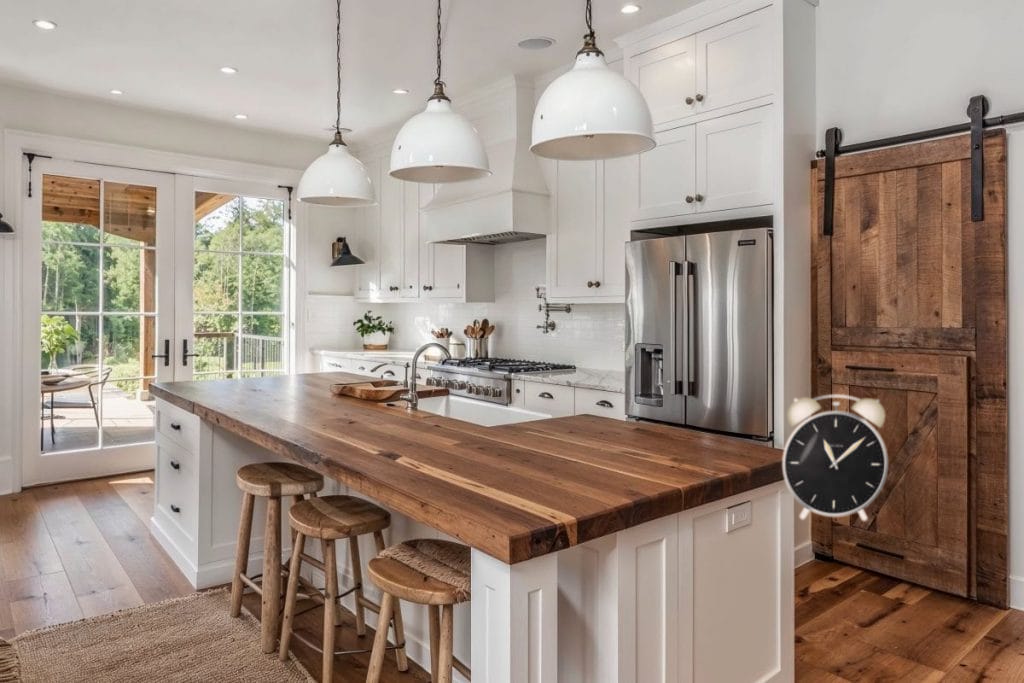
11.08
